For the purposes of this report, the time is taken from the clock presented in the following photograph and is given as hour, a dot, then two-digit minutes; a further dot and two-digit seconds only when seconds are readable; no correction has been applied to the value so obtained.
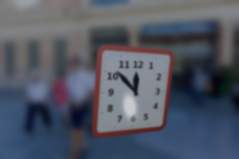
11.52
